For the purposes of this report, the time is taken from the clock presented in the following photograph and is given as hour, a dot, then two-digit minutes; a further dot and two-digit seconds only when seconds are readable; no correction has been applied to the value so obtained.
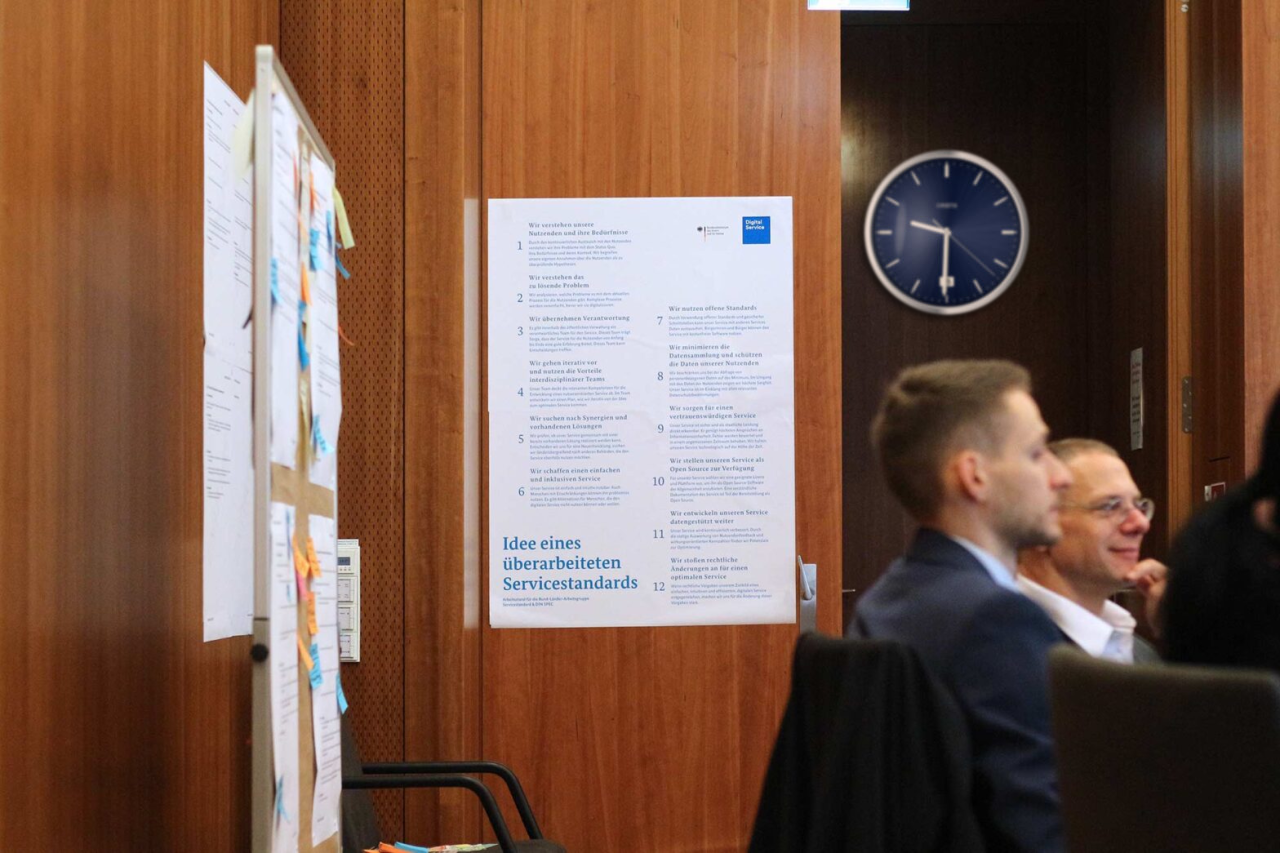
9.30.22
